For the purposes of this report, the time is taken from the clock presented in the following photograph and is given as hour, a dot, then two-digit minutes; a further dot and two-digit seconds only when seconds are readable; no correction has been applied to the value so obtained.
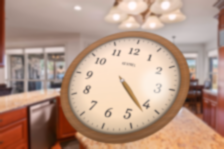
4.22
